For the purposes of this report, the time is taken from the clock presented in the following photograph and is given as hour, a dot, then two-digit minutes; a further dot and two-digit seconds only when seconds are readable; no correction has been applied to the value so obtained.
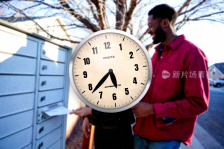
5.38
